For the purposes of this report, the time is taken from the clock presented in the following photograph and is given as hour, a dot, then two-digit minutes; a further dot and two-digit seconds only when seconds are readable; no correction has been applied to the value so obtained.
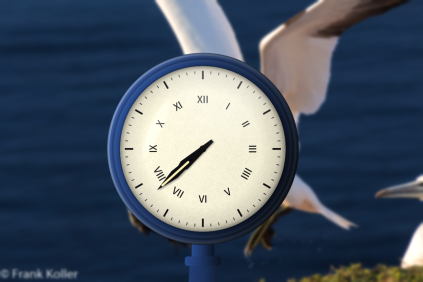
7.38
